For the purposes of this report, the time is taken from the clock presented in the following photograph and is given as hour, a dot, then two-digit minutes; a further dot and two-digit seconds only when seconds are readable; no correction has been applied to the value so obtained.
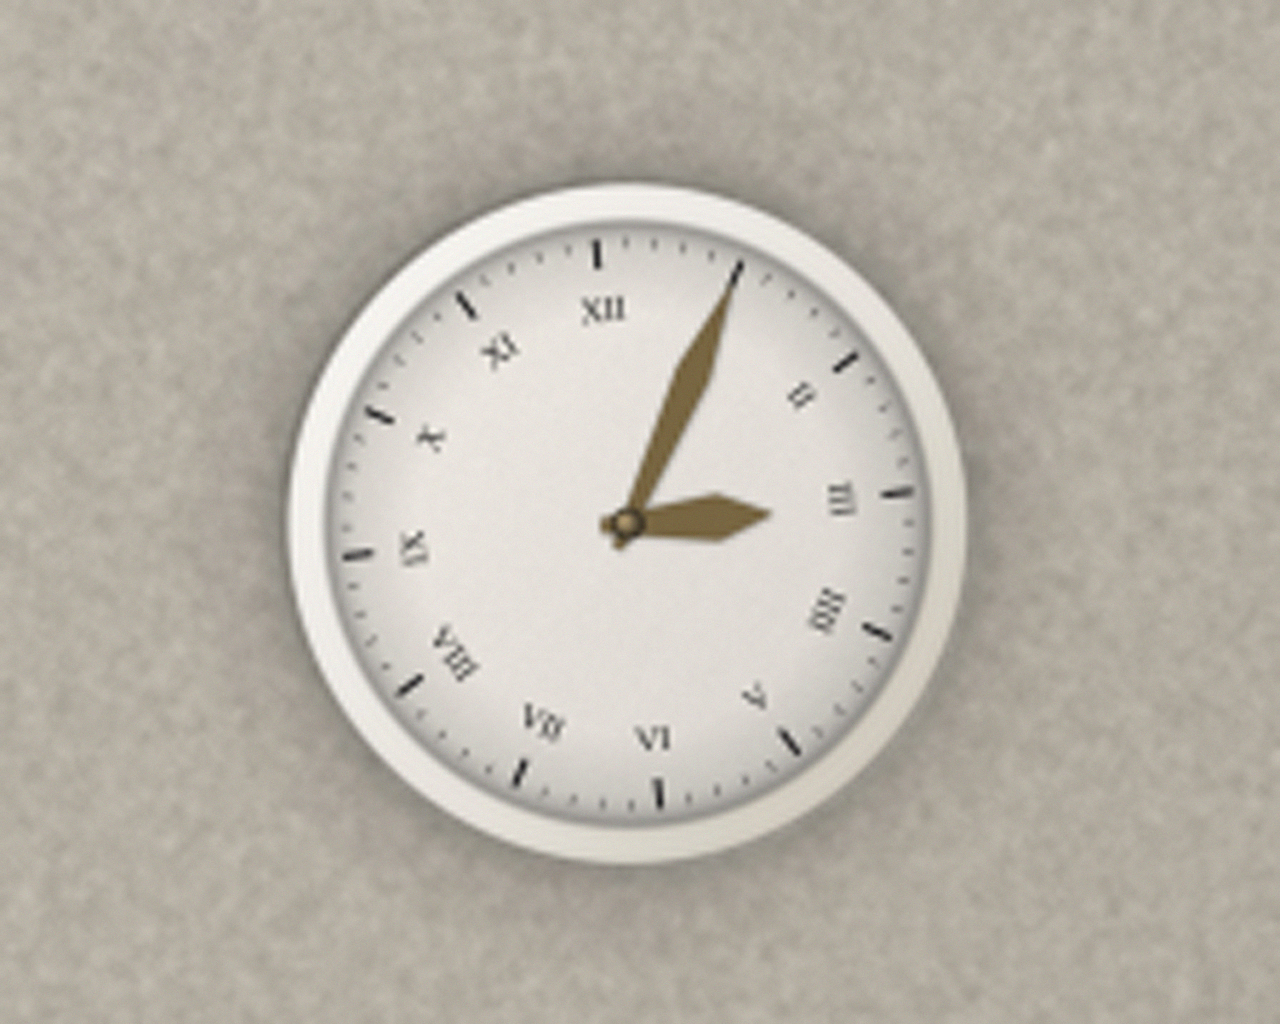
3.05
